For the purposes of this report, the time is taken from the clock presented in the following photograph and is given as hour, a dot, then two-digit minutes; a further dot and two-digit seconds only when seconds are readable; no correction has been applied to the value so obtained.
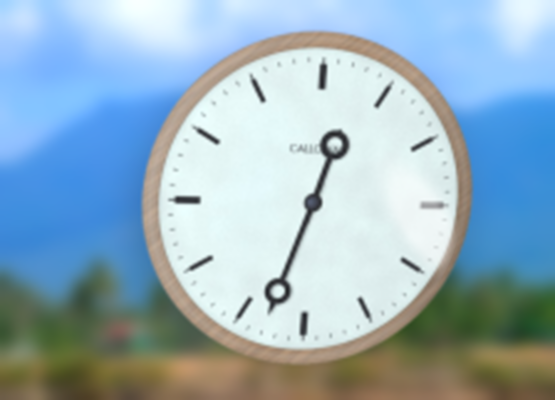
12.33
